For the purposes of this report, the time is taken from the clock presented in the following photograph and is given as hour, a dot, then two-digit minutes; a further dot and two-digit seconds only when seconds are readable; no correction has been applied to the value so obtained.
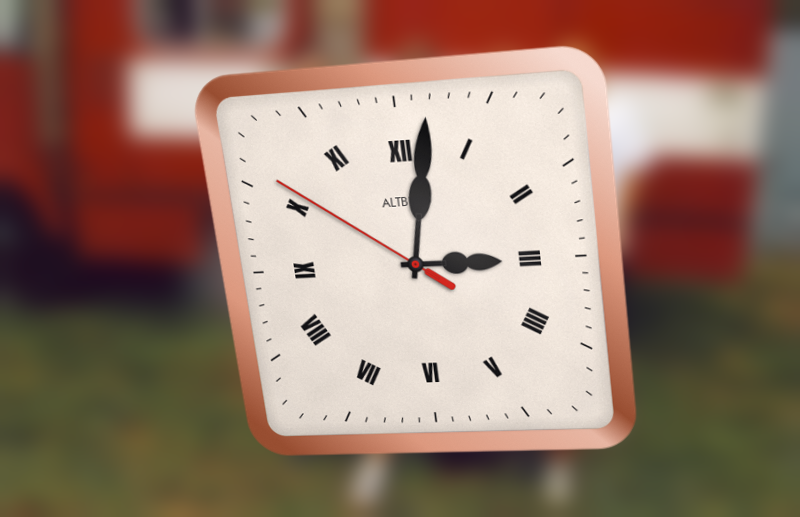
3.01.51
